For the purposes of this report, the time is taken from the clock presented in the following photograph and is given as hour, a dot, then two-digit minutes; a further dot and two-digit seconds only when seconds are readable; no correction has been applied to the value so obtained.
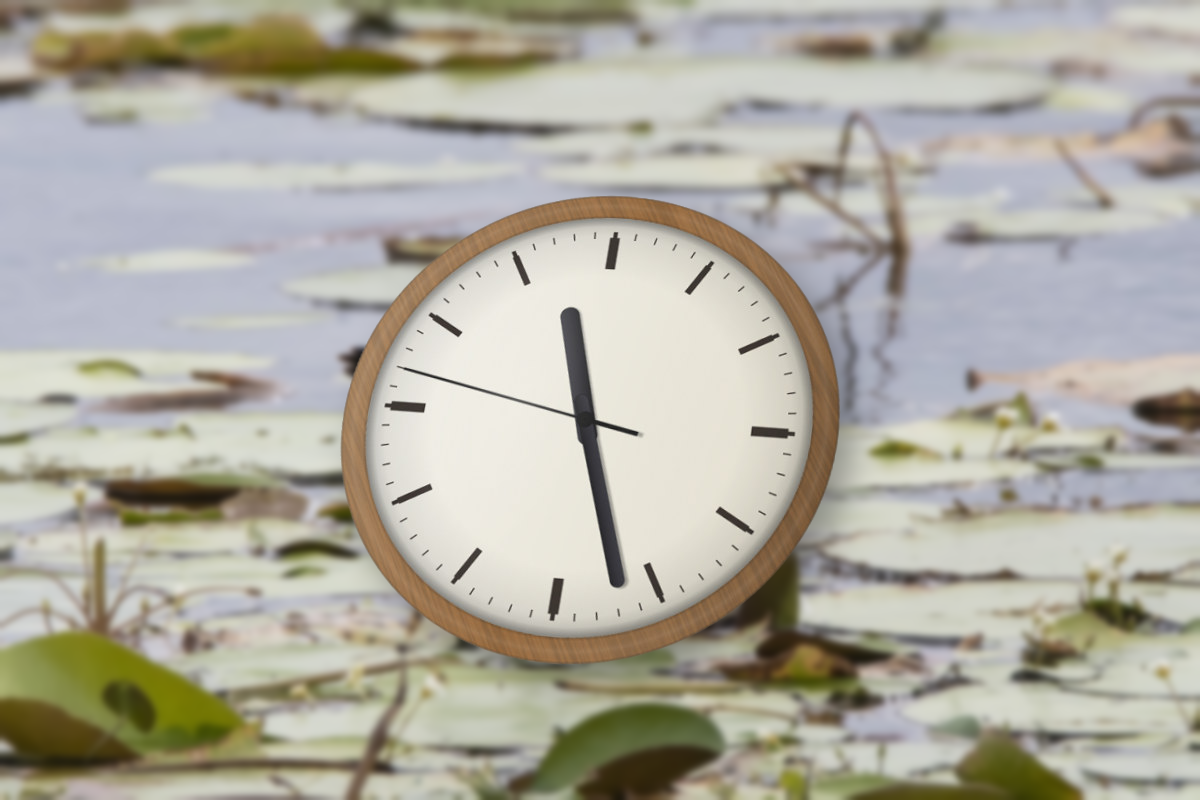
11.26.47
